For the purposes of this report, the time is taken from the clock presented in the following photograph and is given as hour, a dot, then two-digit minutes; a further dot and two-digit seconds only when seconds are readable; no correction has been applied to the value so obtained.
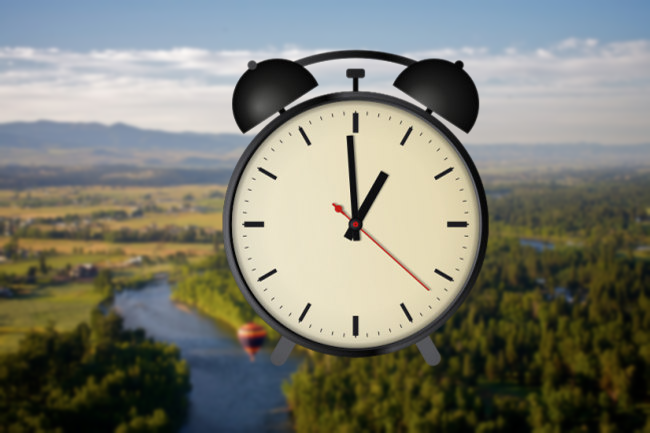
12.59.22
